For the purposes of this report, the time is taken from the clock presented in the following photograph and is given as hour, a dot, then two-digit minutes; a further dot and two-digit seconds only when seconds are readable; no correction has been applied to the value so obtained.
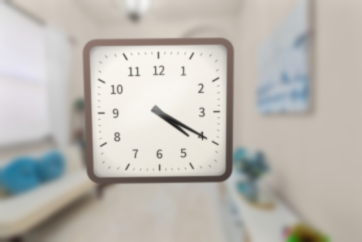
4.20
